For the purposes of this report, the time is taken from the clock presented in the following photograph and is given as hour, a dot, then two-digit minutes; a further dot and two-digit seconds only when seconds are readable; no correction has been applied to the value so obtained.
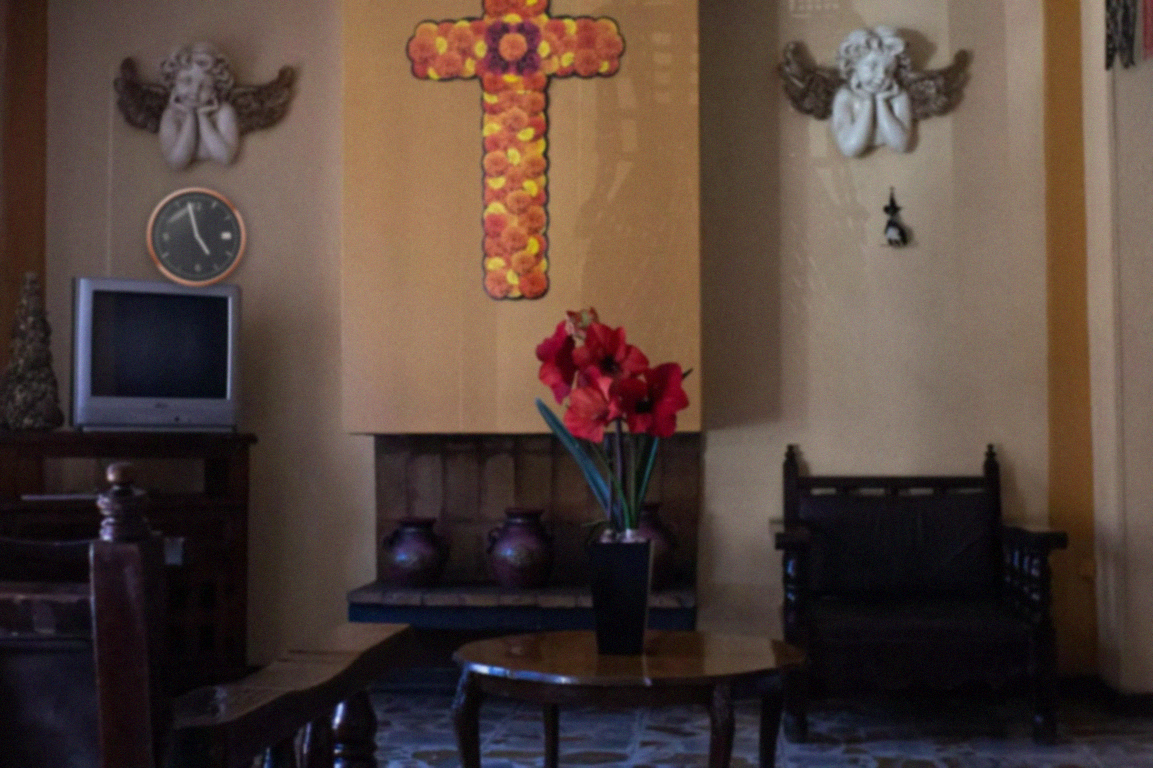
4.58
